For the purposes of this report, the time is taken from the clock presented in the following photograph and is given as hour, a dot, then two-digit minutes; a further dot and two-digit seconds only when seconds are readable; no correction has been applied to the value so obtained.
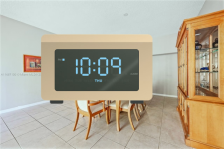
10.09
